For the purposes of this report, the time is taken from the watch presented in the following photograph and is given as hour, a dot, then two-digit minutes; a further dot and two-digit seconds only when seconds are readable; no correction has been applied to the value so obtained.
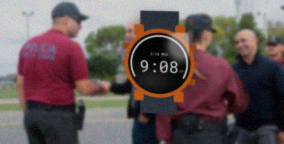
9.08
